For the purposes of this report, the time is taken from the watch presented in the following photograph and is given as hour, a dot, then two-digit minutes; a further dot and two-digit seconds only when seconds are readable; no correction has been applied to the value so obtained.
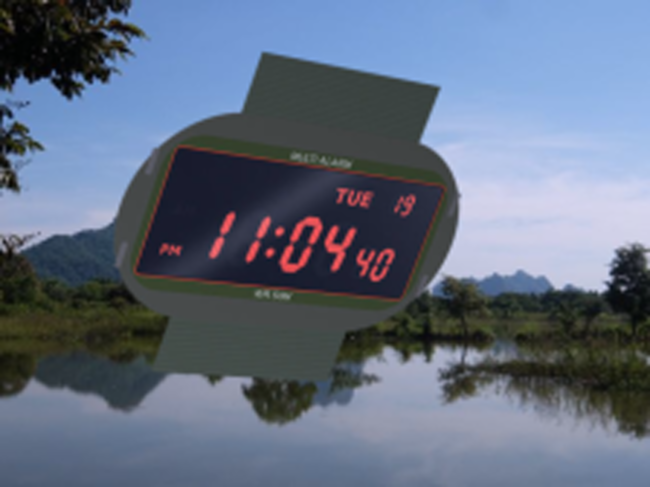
11.04.40
